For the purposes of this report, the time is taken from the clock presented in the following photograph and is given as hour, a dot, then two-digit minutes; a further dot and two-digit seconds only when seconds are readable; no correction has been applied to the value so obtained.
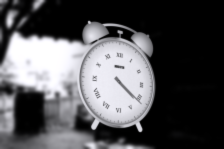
4.21
